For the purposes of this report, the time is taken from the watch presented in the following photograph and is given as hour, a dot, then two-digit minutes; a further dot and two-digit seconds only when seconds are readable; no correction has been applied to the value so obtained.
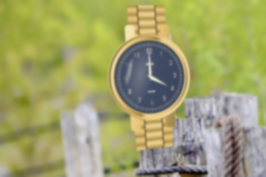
4.00
